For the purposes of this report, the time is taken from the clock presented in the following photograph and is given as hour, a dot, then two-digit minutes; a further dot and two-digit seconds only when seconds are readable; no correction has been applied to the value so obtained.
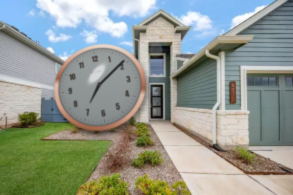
7.09
